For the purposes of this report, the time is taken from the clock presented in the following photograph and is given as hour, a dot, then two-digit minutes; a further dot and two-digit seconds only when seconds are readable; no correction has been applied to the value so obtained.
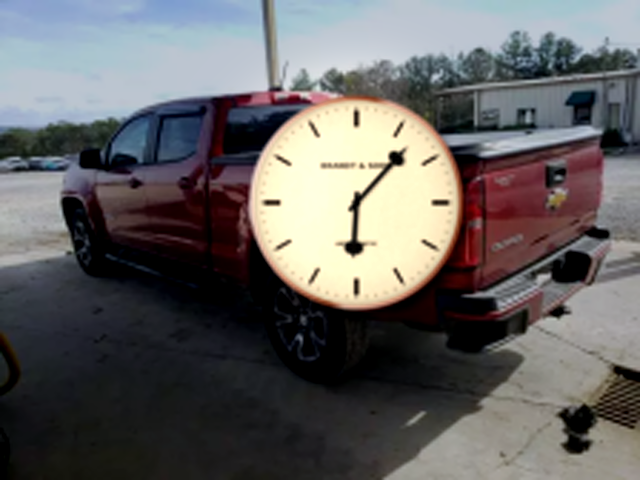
6.07
